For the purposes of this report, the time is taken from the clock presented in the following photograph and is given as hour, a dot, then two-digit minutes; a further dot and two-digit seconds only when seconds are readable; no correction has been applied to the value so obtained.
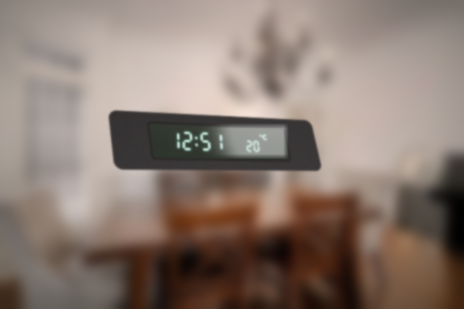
12.51
